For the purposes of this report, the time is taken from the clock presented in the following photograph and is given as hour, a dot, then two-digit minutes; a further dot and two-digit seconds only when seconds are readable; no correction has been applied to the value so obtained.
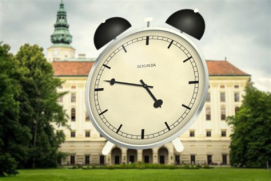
4.47
